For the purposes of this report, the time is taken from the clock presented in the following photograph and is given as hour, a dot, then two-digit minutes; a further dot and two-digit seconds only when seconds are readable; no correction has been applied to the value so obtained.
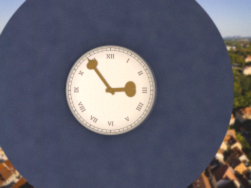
2.54
